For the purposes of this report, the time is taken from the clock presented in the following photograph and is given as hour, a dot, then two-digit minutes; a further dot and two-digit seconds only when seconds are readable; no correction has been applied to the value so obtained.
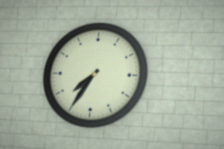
7.35
